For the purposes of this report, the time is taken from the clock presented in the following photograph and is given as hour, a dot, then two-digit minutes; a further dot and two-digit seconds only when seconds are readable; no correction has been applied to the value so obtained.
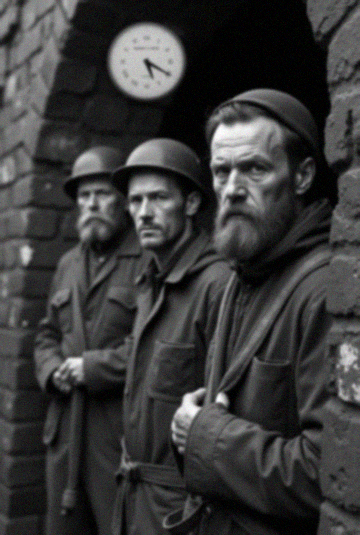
5.20
